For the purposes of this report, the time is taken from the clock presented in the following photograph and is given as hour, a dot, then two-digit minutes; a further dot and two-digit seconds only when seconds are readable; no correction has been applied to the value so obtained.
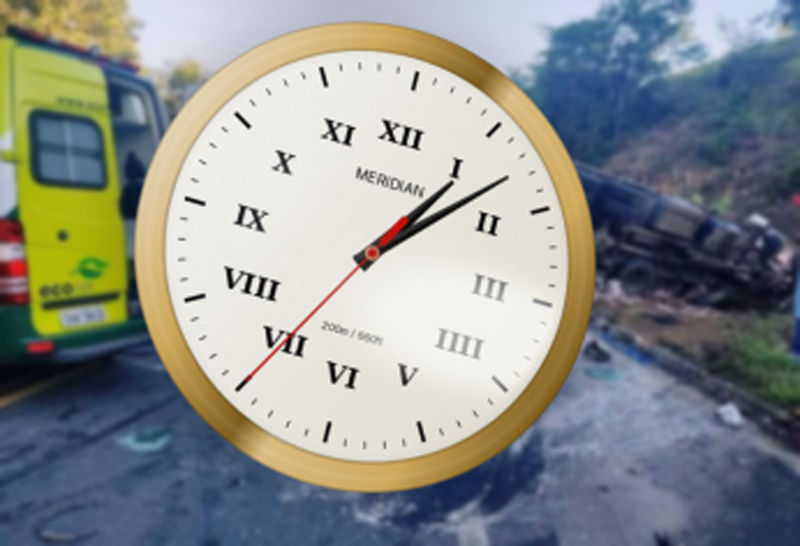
1.07.35
